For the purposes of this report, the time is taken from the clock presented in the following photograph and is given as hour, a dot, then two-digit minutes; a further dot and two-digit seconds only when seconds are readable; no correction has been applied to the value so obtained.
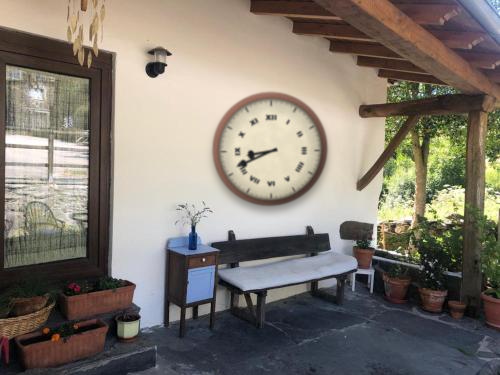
8.41
